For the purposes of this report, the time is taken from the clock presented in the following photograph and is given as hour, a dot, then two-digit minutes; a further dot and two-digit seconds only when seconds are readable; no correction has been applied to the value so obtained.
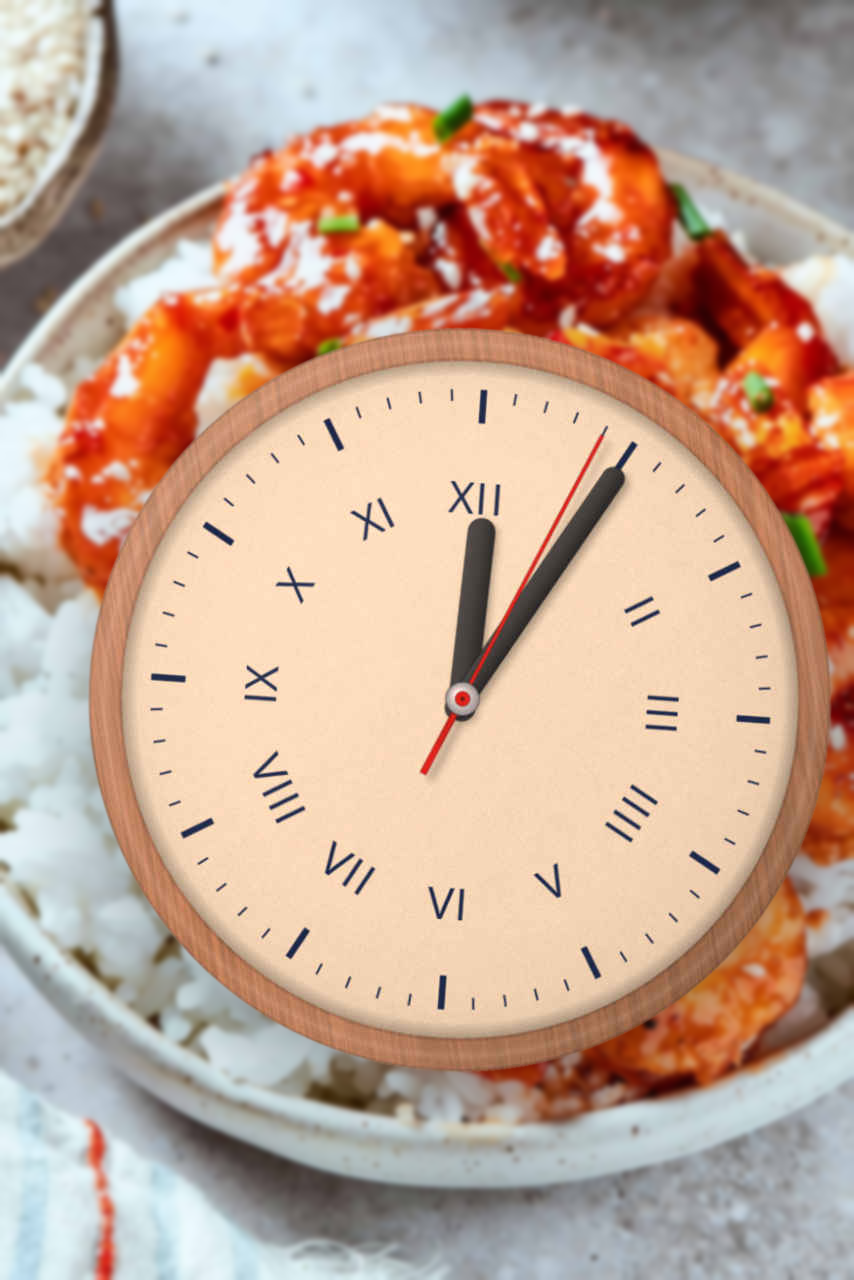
12.05.04
